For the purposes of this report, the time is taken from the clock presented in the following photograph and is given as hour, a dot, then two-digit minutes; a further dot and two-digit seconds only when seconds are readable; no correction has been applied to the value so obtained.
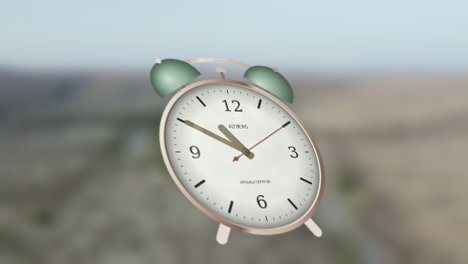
10.50.10
